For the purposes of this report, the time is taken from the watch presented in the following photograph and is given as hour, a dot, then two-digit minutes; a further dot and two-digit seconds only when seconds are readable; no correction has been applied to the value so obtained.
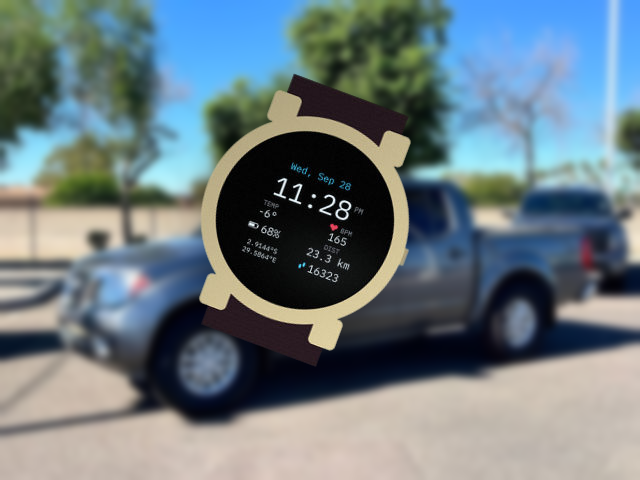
11.28
